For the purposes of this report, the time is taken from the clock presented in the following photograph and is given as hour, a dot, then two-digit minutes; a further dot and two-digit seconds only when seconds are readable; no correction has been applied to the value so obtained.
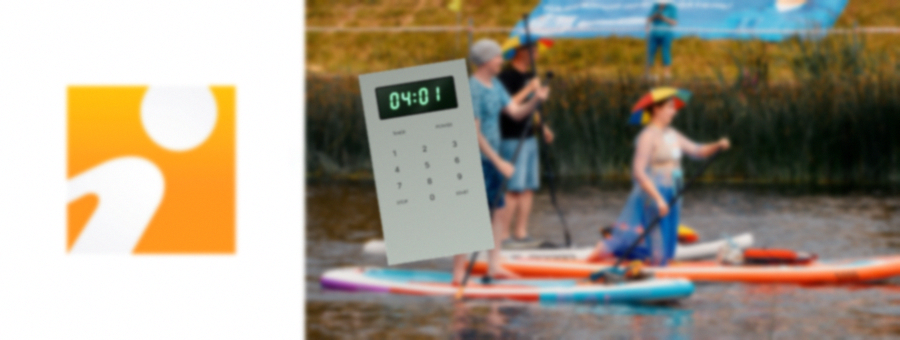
4.01
